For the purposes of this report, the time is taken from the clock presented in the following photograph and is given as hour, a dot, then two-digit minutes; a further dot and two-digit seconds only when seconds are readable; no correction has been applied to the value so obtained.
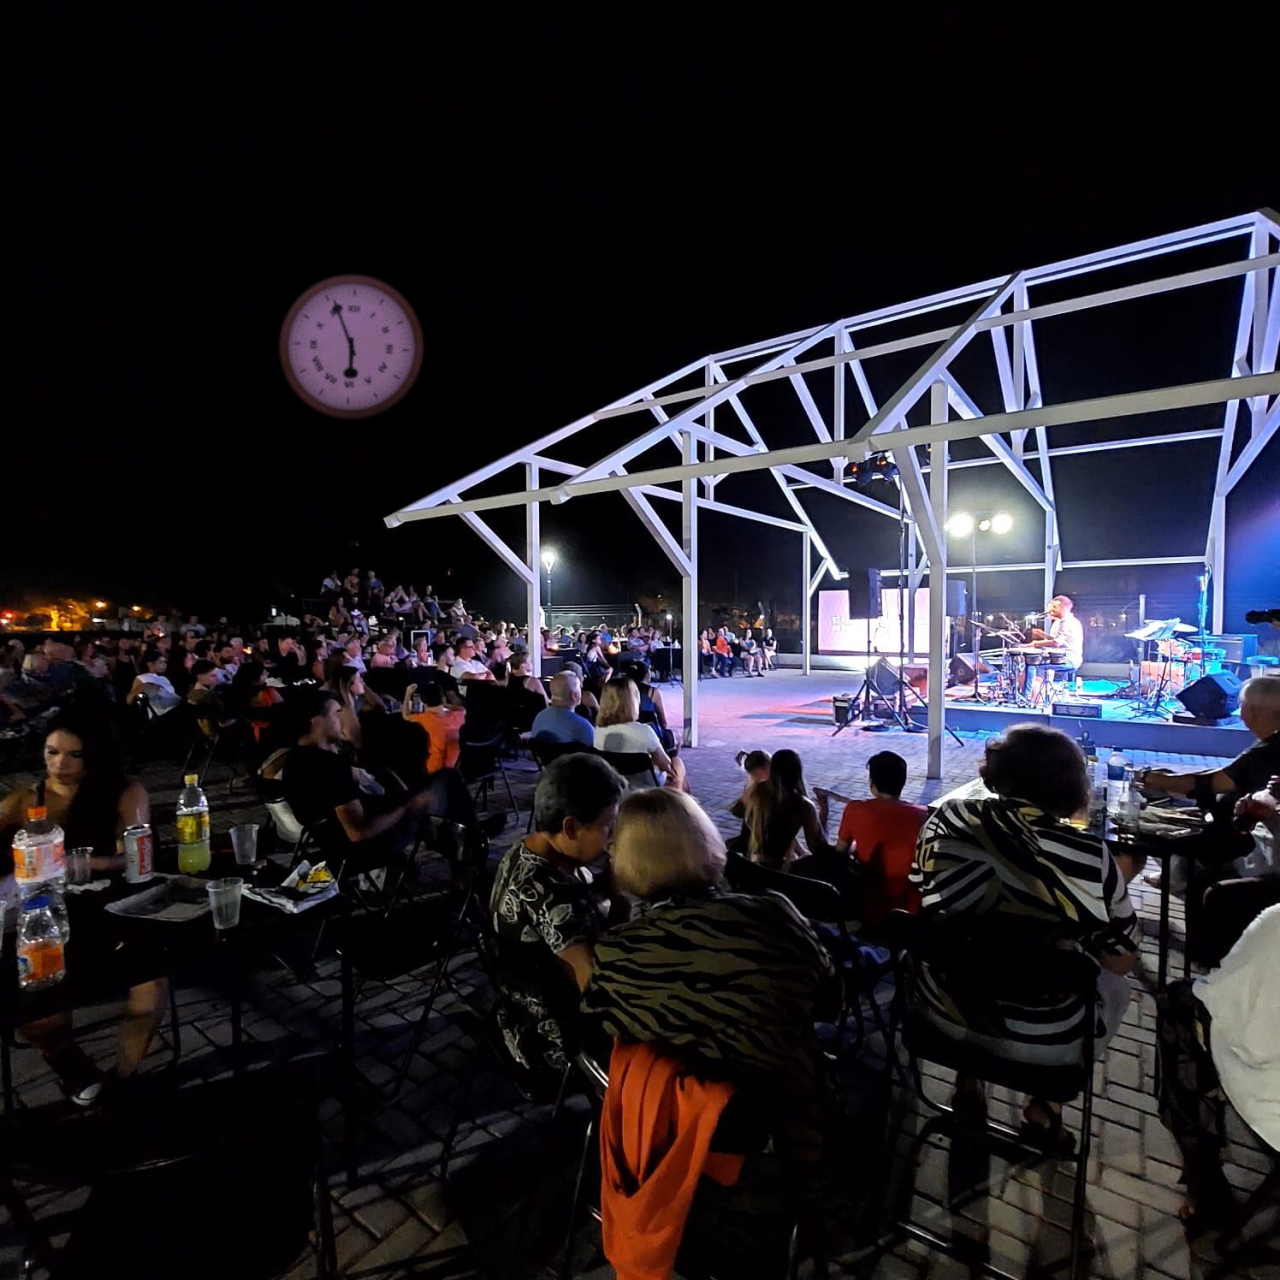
5.56
